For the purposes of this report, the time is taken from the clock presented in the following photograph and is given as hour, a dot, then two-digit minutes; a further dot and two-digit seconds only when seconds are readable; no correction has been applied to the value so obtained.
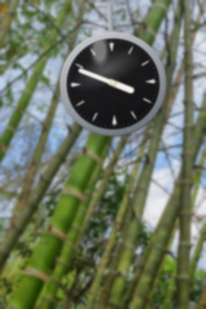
3.49
